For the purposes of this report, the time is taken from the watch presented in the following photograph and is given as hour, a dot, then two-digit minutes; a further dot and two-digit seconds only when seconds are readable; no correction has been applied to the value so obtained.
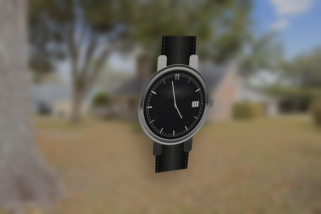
4.58
